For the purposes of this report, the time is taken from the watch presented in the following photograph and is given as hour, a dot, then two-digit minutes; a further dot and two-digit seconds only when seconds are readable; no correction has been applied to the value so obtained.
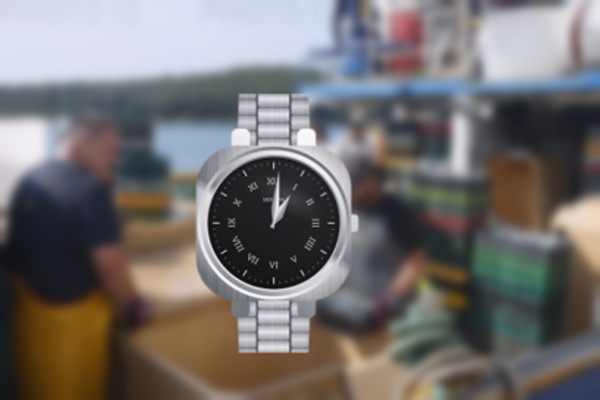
1.01
